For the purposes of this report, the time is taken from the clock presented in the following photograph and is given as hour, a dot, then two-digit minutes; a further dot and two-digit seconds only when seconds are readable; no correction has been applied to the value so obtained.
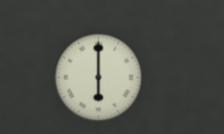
6.00
